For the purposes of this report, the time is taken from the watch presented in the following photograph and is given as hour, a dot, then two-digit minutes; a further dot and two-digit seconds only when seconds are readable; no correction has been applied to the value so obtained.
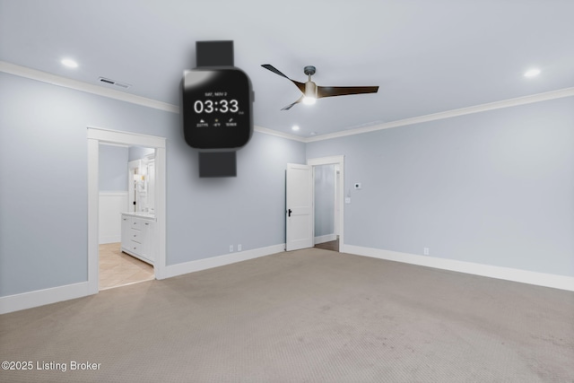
3.33
